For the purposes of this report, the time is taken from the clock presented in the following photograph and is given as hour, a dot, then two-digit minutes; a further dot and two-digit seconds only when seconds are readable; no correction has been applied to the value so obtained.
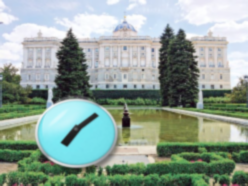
7.08
